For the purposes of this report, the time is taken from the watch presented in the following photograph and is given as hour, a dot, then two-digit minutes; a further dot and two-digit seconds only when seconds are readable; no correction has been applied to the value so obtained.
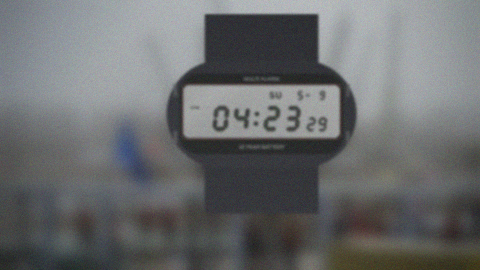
4.23.29
